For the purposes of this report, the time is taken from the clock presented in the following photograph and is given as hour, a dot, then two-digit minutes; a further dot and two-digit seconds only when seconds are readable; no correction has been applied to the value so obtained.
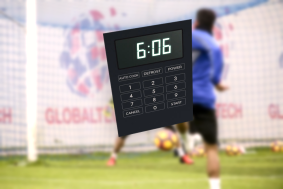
6.06
